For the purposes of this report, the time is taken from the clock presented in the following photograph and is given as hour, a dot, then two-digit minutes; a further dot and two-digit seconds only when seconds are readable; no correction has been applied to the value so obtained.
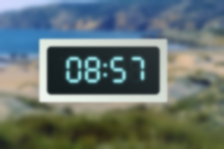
8.57
